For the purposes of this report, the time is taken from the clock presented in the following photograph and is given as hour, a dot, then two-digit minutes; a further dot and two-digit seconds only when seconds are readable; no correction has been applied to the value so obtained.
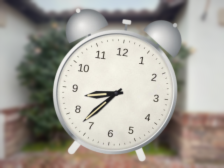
8.37
